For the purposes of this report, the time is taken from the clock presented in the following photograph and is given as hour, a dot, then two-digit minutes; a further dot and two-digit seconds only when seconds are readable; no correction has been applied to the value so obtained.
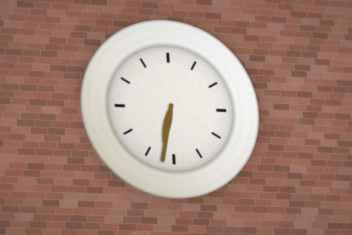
6.32
